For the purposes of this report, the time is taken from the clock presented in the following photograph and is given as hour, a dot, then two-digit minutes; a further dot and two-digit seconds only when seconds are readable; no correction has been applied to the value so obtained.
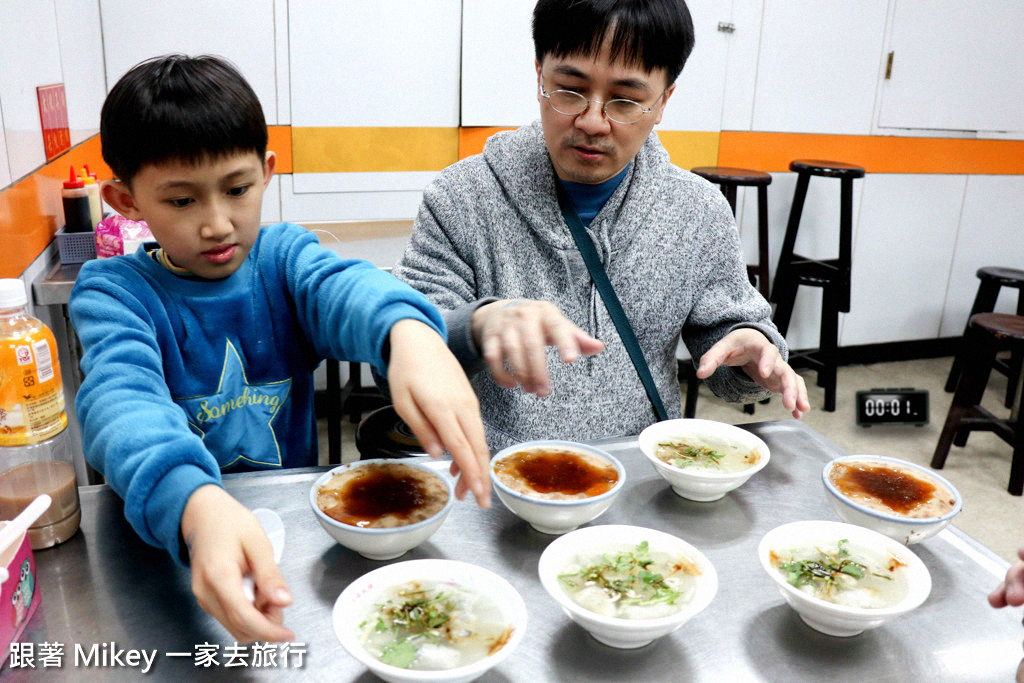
0.01
